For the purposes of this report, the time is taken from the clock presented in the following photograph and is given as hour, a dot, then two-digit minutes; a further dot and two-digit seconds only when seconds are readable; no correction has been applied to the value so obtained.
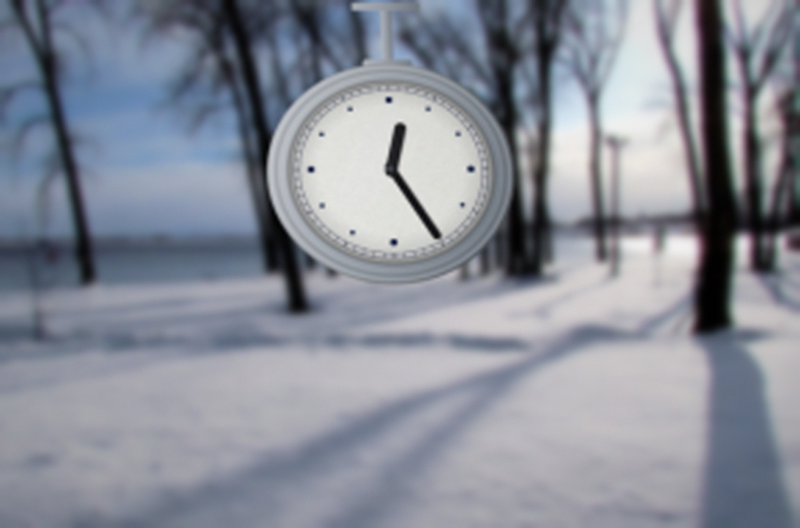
12.25
